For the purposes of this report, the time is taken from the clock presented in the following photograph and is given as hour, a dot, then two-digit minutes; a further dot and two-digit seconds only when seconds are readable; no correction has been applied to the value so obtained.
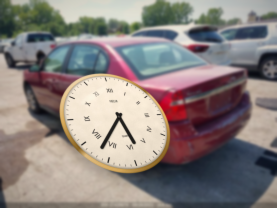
5.37
